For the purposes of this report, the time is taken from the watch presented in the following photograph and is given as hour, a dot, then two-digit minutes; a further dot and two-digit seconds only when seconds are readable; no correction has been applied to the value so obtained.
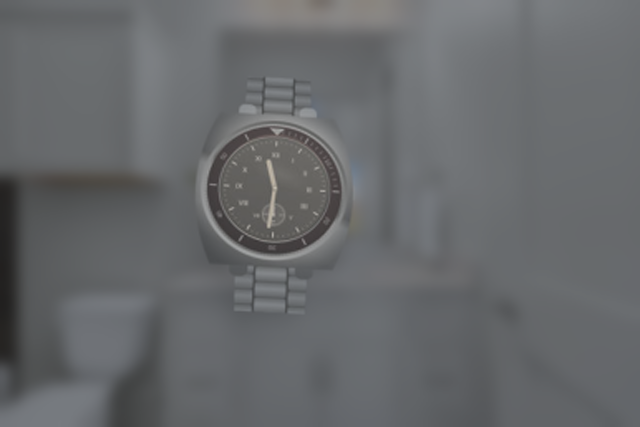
11.31
